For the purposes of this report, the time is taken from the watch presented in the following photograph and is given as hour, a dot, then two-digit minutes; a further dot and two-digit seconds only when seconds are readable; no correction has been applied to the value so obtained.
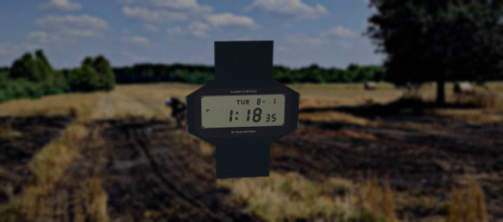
1.18.35
